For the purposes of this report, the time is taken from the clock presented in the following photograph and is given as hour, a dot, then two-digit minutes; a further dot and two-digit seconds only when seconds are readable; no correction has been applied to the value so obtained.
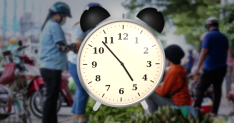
4.53
